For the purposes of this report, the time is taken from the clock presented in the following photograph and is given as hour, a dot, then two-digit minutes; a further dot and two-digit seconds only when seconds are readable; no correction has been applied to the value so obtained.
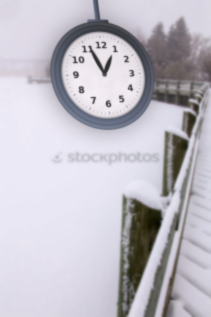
12.56
